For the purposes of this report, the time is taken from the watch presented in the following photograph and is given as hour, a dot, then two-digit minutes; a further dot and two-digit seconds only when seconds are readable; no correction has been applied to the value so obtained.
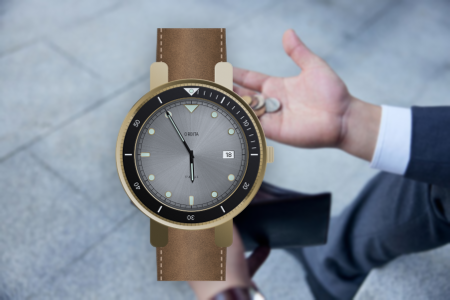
5.55
